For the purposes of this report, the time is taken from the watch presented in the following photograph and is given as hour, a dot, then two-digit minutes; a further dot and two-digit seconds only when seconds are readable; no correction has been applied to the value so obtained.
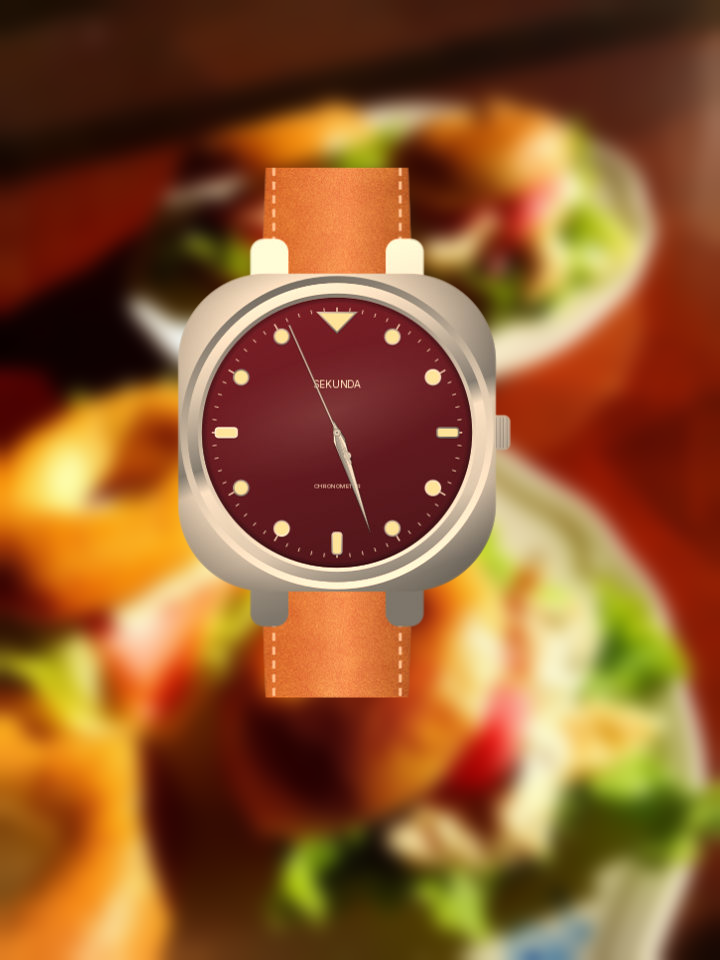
5.26.56
